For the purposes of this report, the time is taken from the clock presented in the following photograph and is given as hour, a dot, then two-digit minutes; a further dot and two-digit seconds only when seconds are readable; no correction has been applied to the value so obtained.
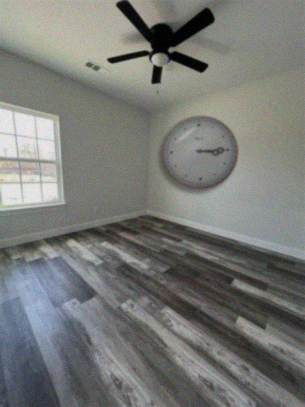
3.15
